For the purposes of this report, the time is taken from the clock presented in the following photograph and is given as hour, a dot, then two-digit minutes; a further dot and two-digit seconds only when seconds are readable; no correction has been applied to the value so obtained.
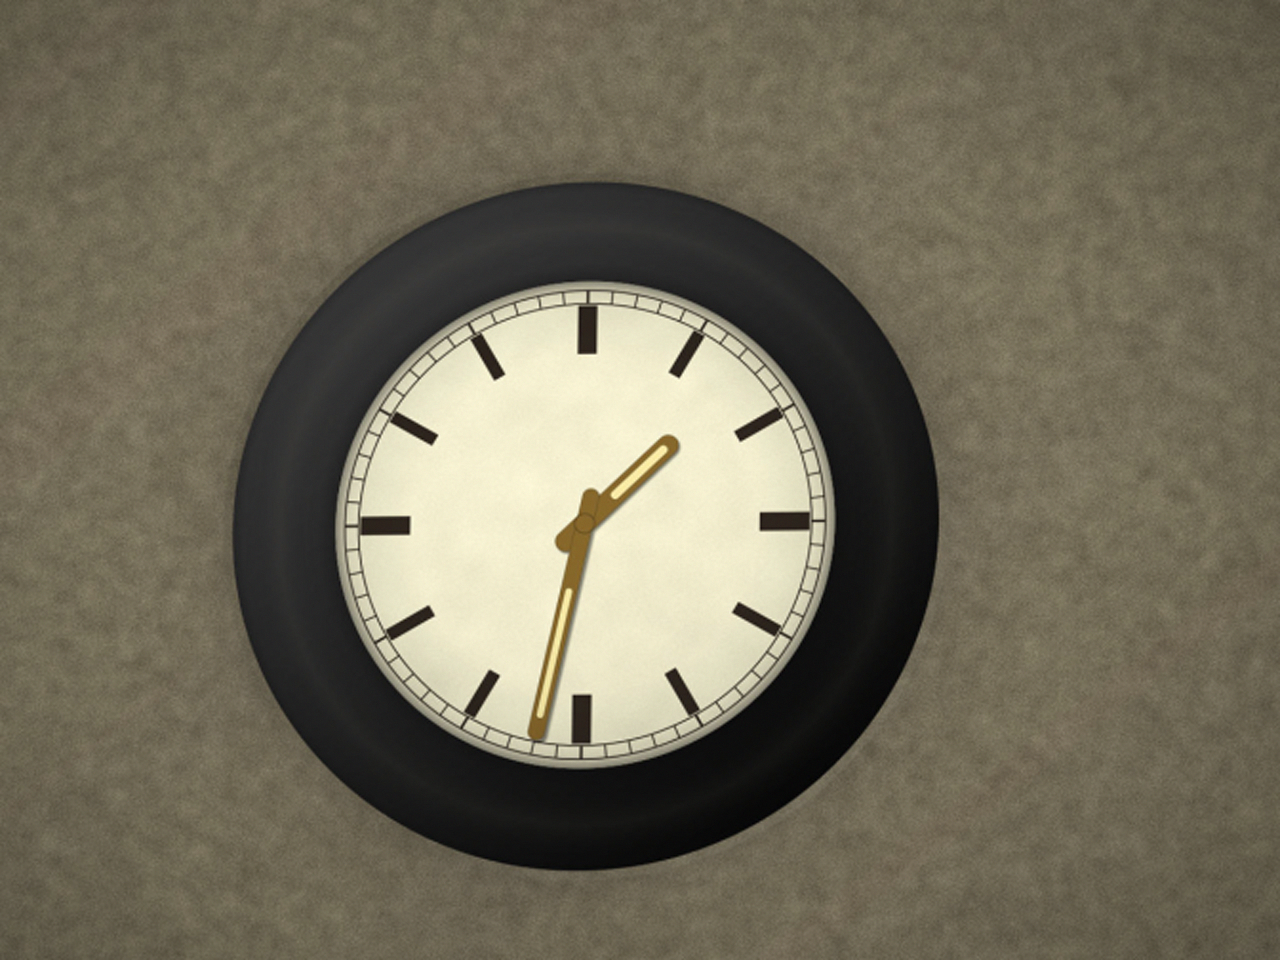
1.32
